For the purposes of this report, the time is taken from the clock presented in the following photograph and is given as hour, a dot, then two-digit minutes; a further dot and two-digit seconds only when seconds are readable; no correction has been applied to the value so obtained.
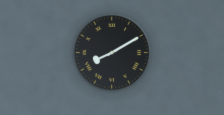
8.10
